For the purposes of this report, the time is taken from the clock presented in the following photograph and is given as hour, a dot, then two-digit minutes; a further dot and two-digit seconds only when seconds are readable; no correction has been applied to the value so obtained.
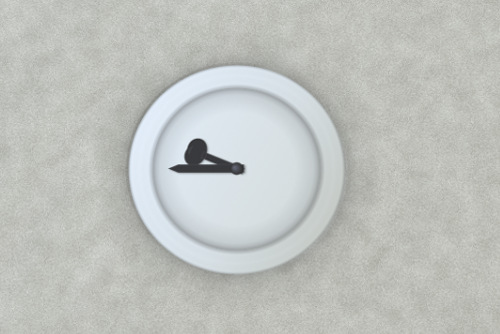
9.45
